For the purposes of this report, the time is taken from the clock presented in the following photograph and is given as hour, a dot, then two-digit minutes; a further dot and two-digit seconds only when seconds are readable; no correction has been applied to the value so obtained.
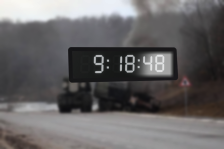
9.18.48
